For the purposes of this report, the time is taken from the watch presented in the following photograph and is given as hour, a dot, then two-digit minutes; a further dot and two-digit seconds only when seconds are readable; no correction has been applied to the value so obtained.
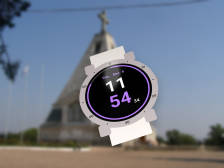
11.54
